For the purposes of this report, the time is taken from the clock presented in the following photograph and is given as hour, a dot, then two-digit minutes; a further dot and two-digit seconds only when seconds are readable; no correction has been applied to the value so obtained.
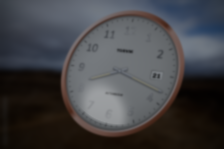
8.18
